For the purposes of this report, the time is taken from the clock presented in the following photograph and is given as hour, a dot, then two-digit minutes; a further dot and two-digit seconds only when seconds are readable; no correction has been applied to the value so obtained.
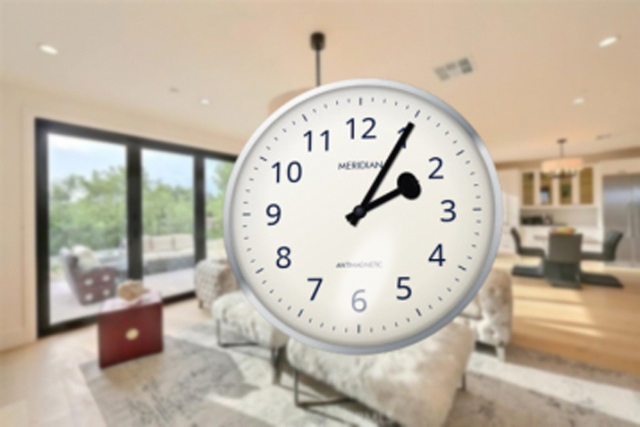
2.05
